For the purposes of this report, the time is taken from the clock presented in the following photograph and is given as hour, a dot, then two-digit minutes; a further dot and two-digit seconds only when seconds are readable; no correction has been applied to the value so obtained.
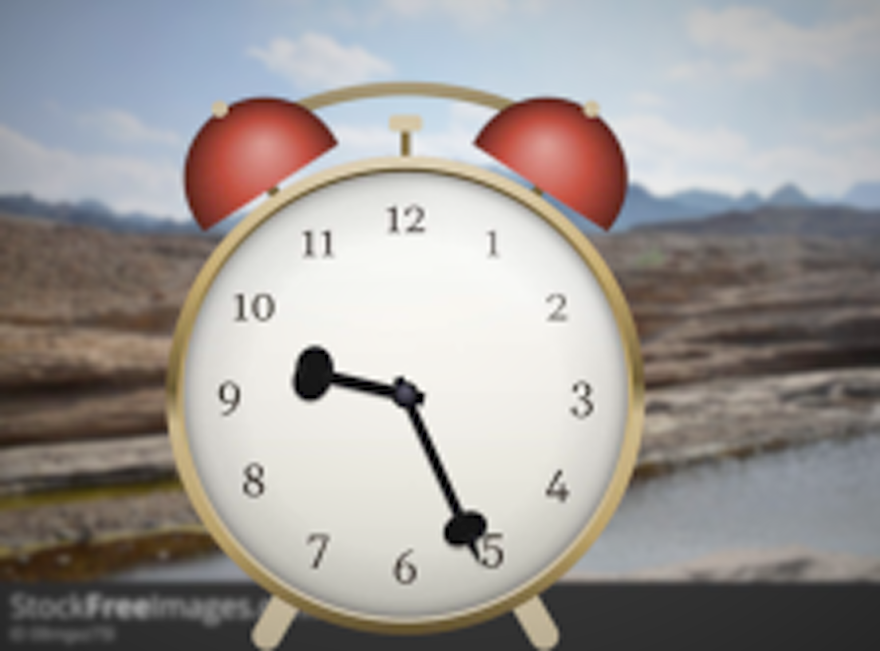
9.26
